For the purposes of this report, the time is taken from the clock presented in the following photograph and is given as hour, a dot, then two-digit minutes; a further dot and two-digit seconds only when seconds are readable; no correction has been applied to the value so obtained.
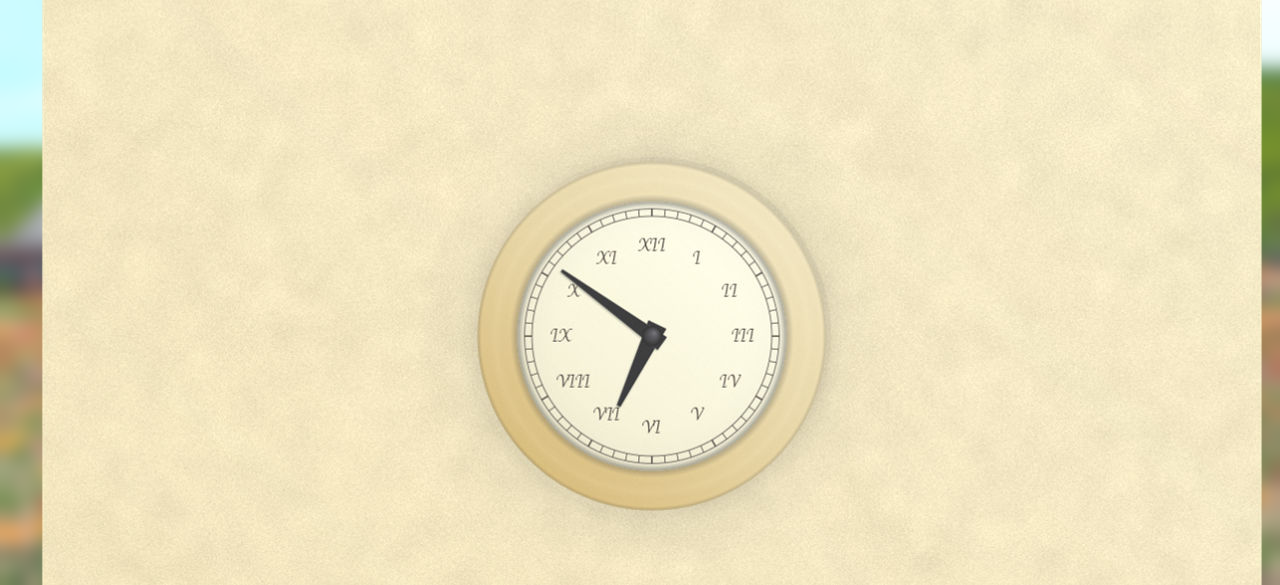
6.51
